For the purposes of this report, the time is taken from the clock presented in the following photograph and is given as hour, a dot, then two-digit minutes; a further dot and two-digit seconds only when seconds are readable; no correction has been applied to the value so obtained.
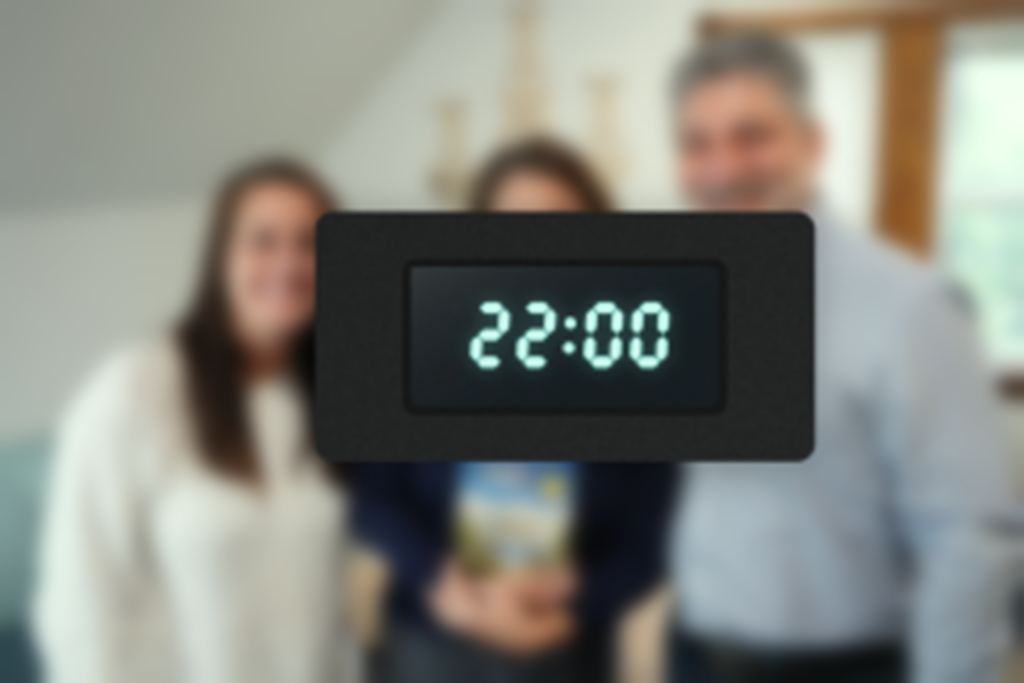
22.00
